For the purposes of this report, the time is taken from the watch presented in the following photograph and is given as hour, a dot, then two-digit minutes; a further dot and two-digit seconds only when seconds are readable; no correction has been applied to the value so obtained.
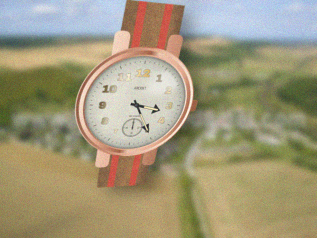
3.25
